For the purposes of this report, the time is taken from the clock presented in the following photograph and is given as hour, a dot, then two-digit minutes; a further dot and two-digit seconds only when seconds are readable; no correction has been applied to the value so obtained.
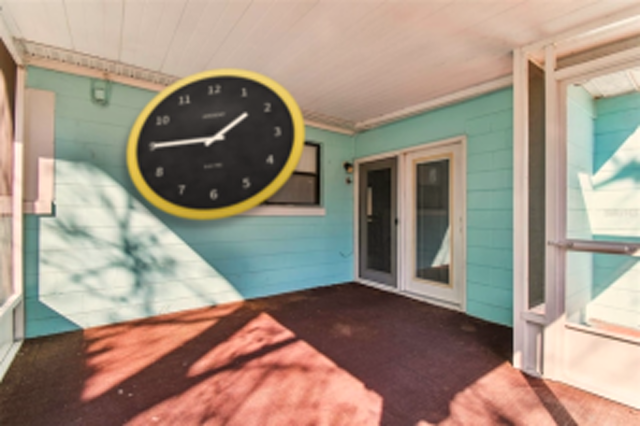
1.45
